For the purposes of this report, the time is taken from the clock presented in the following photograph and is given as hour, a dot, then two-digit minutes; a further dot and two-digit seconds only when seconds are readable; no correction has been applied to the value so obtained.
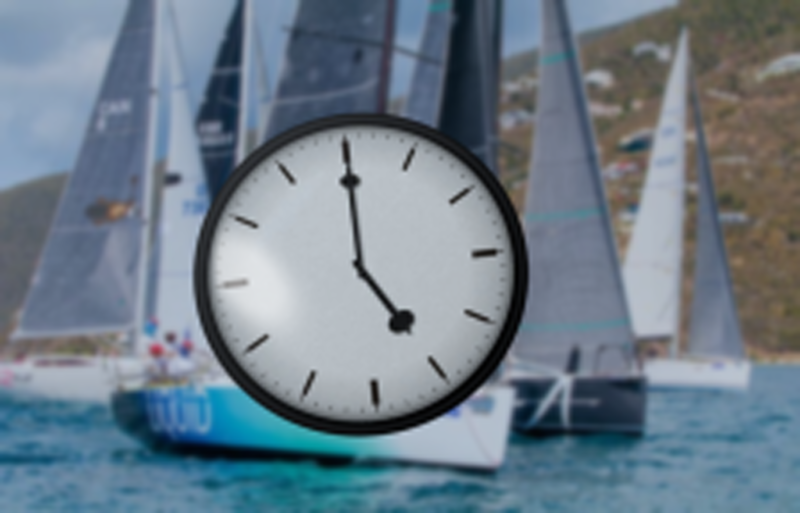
5.00
